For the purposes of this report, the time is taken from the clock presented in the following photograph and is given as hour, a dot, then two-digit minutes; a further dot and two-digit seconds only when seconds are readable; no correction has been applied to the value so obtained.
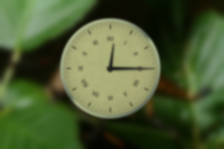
12.15
